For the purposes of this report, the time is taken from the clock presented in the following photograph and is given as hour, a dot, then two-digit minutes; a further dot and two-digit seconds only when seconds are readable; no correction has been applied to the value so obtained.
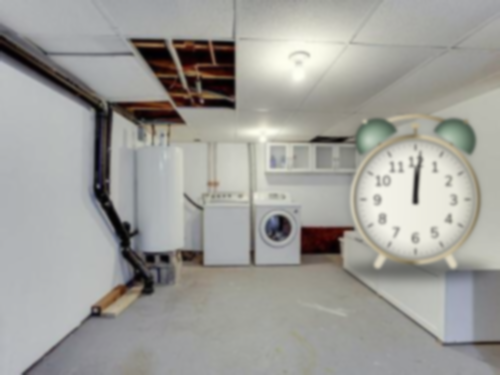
12.01
